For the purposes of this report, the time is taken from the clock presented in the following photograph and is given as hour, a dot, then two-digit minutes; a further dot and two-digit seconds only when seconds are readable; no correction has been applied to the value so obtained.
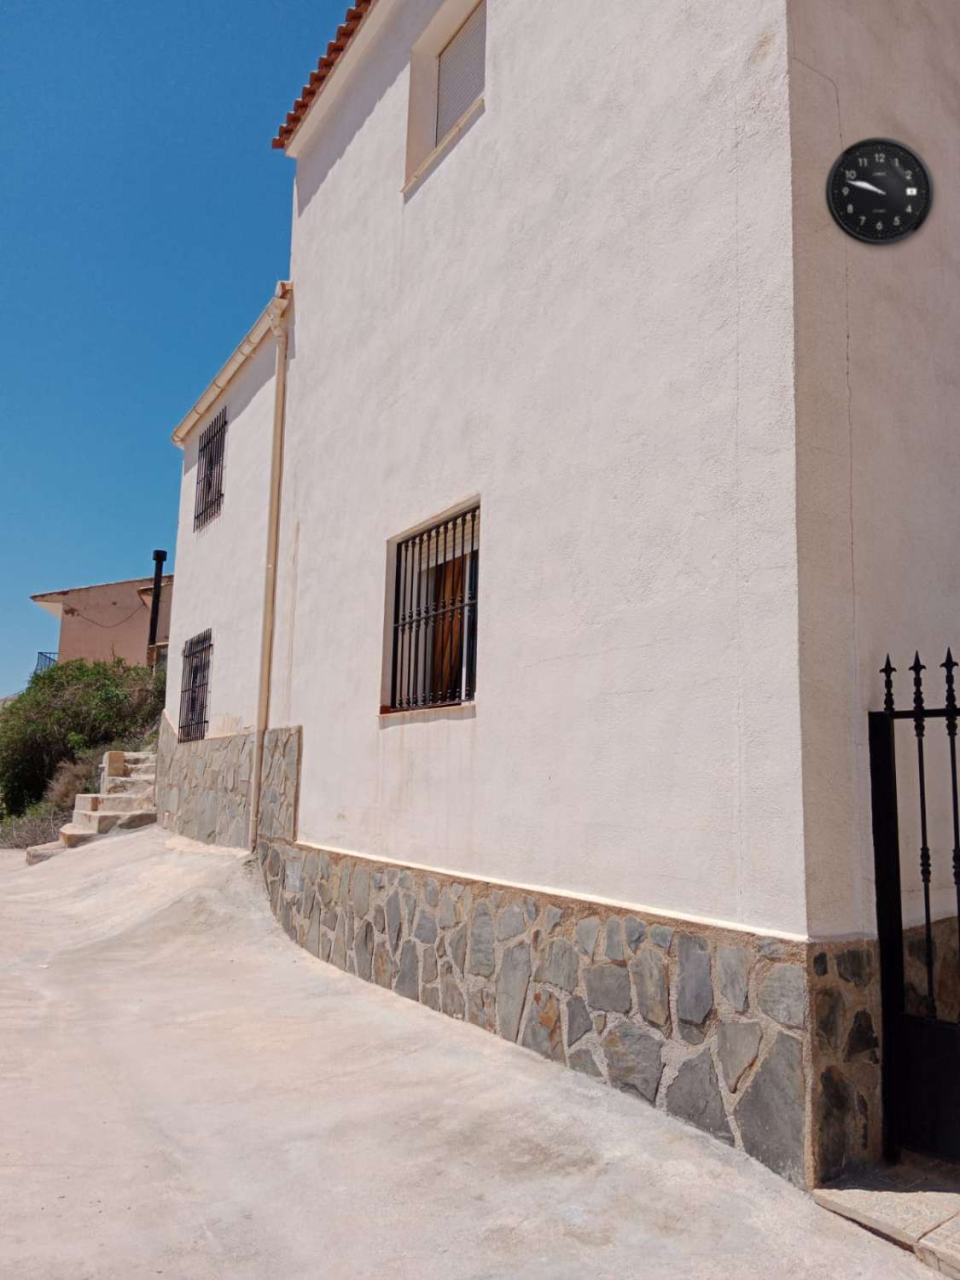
9.48
